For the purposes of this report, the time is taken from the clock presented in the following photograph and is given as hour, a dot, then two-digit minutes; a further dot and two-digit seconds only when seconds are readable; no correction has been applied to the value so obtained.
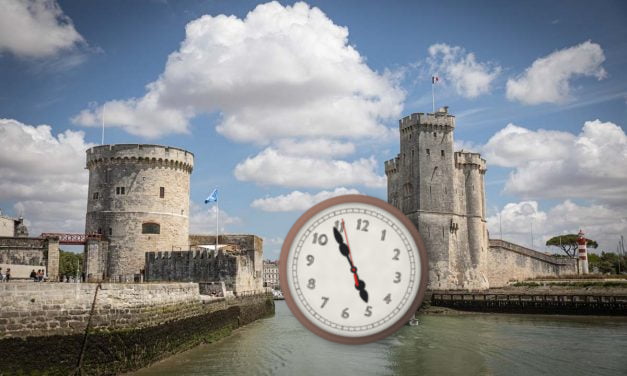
4.53.56
